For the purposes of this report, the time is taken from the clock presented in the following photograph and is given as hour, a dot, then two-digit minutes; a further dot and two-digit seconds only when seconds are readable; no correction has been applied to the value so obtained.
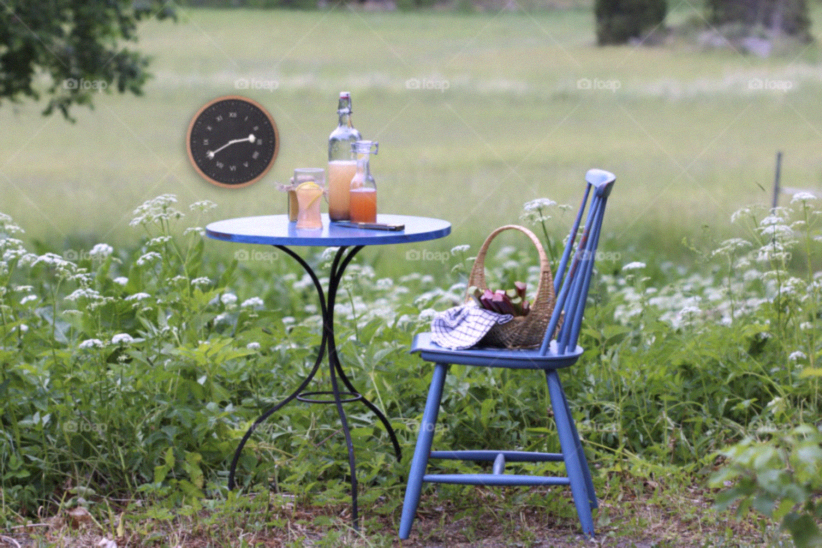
2.40
